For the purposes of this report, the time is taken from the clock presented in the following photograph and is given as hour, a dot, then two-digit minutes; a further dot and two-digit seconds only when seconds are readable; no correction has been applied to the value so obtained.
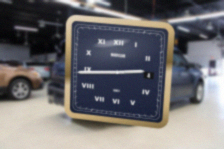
2.44
